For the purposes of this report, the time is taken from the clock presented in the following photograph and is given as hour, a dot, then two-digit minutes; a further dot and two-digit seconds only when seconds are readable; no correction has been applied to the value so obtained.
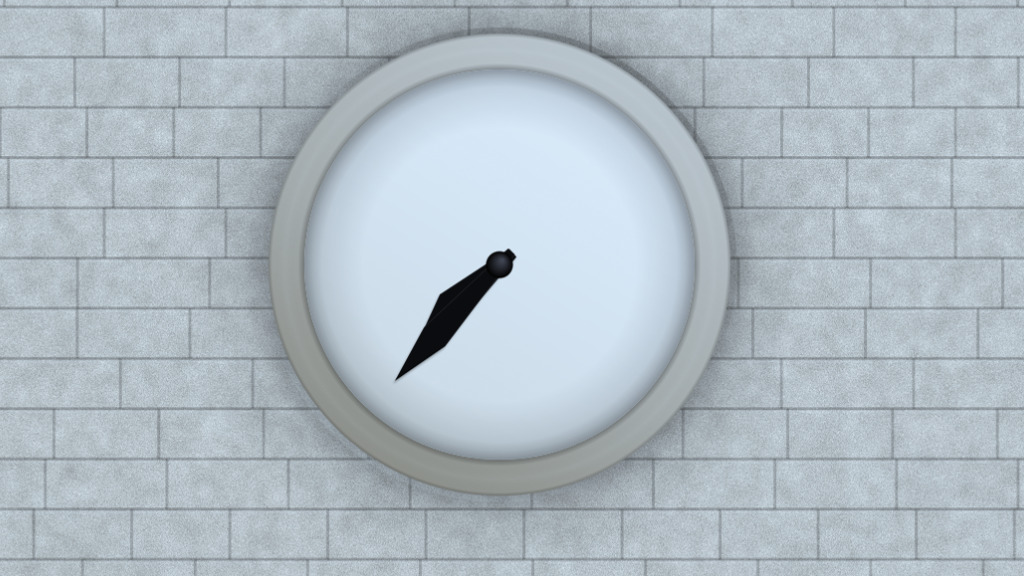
7.37
